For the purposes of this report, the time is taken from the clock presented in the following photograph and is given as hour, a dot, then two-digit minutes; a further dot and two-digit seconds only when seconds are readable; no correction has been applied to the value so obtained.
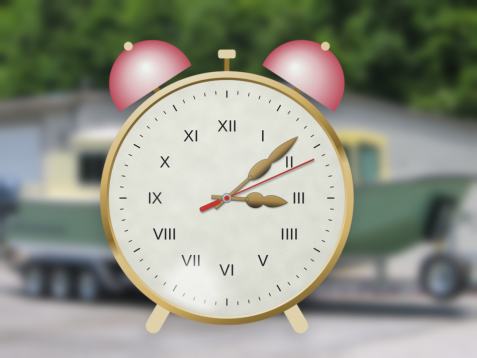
3.08.11
